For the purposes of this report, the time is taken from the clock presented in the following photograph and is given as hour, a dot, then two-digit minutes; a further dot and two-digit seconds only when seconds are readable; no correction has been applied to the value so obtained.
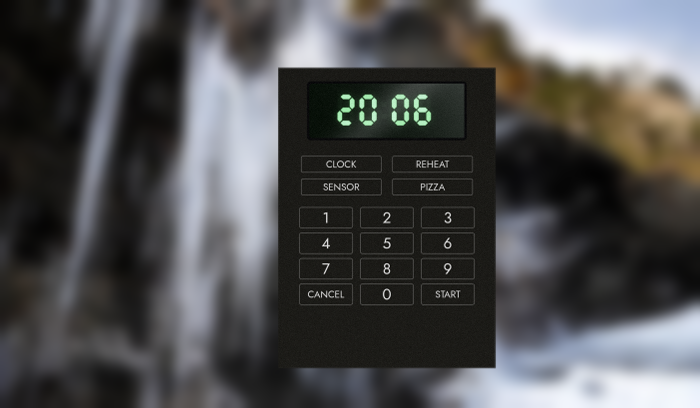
20.06
